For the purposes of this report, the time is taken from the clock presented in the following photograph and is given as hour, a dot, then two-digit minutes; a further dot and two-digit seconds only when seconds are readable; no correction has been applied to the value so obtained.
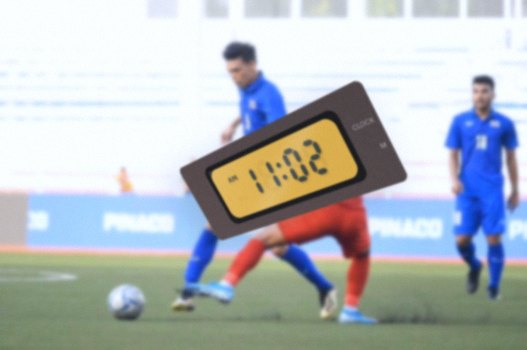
11.02
